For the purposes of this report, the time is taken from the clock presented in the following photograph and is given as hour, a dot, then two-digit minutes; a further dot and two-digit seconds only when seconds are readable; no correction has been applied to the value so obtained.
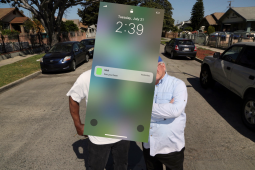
2.39
